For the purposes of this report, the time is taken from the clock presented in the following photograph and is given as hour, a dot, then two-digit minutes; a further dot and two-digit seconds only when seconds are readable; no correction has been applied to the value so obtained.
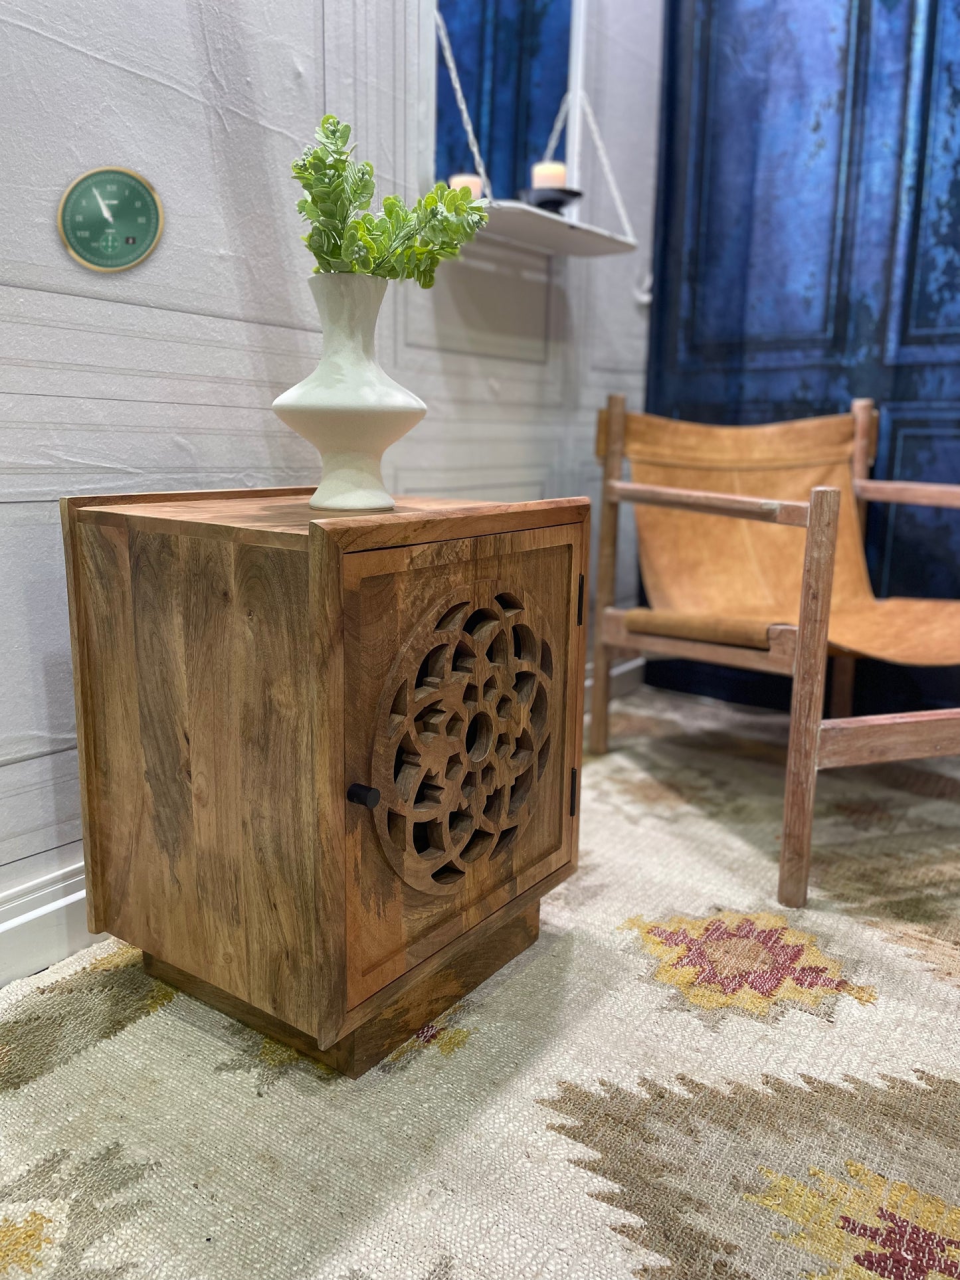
10.55
